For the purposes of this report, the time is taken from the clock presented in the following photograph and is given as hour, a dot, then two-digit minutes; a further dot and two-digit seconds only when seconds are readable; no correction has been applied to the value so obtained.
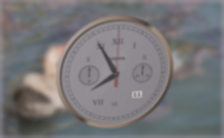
7.55
